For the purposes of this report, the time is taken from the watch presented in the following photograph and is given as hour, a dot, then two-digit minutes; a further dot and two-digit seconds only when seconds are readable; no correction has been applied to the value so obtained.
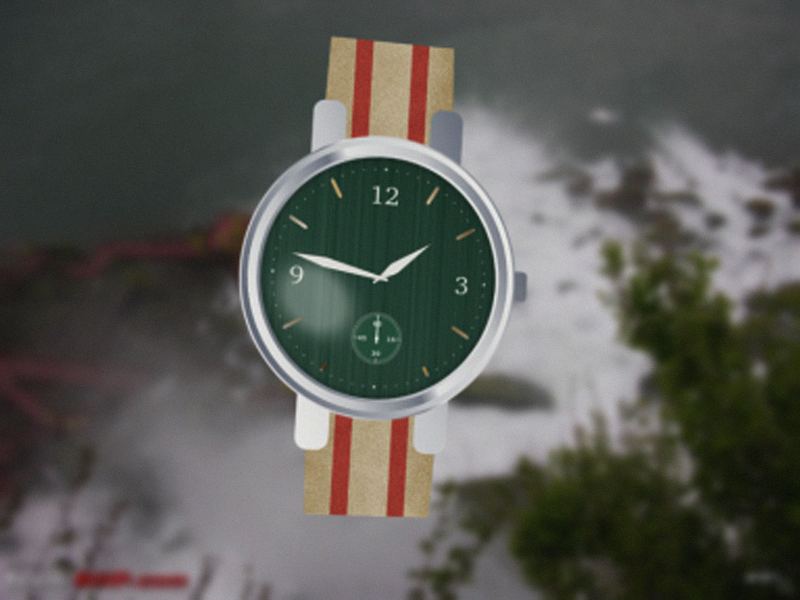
1.47
